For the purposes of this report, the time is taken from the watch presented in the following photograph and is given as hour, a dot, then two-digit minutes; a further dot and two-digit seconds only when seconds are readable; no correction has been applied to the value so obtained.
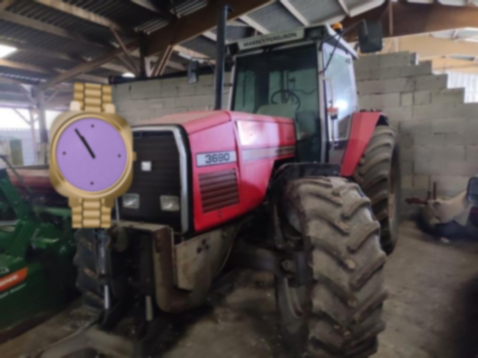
10.54
